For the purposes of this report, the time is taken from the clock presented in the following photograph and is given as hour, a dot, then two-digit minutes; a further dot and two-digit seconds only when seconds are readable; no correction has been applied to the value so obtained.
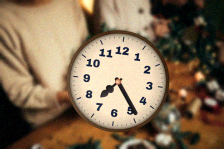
7.24
